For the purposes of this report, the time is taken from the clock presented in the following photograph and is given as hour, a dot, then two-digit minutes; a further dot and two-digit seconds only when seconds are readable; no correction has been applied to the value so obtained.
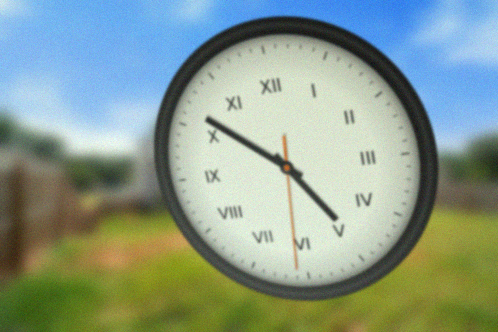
4.51.31
